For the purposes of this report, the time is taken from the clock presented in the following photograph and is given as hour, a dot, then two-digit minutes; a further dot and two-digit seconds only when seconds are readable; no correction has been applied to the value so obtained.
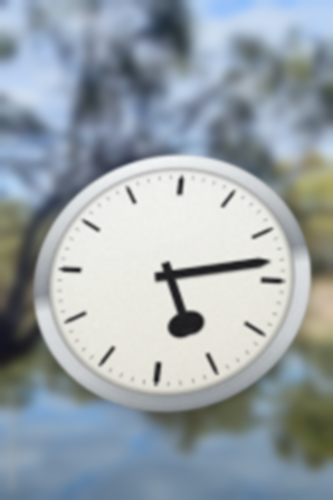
5.13
